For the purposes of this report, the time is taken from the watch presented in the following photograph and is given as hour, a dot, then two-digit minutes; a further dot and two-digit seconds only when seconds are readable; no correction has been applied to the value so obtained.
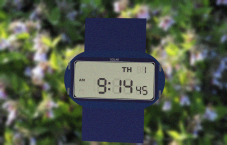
9.14.45
